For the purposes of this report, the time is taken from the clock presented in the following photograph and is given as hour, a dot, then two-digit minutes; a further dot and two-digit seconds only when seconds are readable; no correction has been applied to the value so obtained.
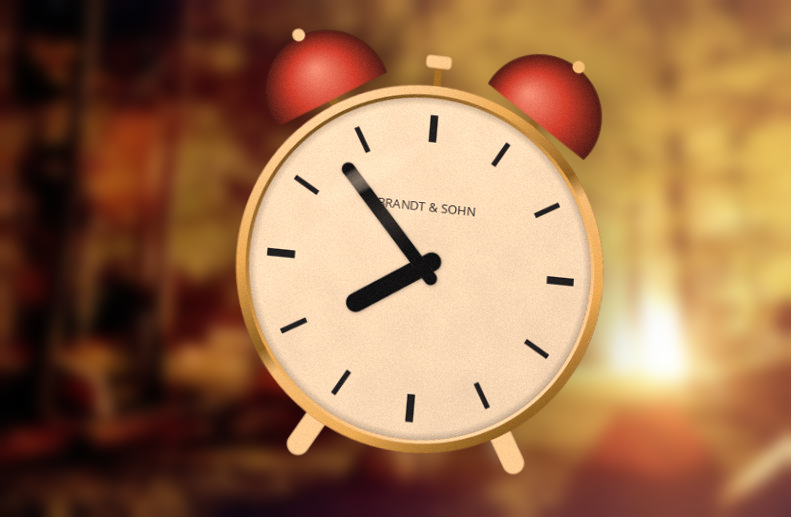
7.53
